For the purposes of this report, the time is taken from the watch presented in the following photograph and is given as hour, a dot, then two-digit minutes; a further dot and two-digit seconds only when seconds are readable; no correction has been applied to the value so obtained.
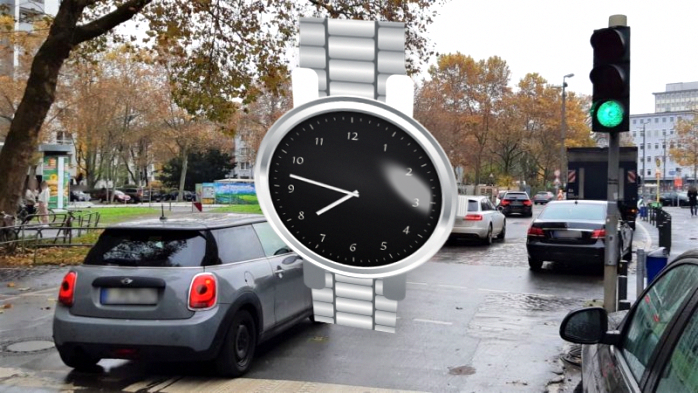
7.47
